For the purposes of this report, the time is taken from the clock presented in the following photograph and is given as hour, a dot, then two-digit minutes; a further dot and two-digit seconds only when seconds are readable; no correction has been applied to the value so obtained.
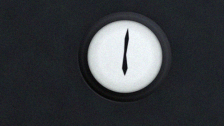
6.01
